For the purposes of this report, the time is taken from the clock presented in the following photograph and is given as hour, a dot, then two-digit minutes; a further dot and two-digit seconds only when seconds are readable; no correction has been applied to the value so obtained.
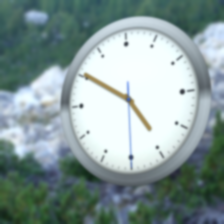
4.50.30
